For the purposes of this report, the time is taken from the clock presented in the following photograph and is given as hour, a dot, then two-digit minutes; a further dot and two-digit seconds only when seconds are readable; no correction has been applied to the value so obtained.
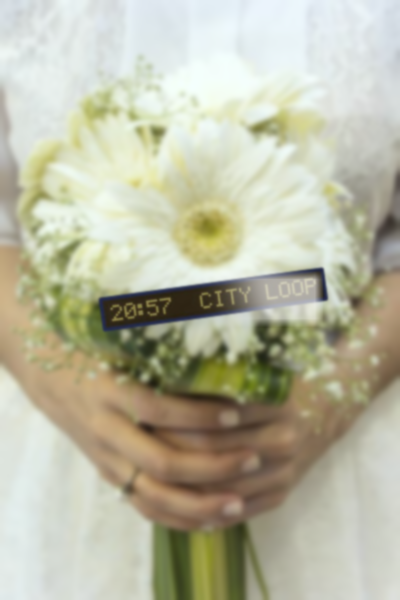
20.57
